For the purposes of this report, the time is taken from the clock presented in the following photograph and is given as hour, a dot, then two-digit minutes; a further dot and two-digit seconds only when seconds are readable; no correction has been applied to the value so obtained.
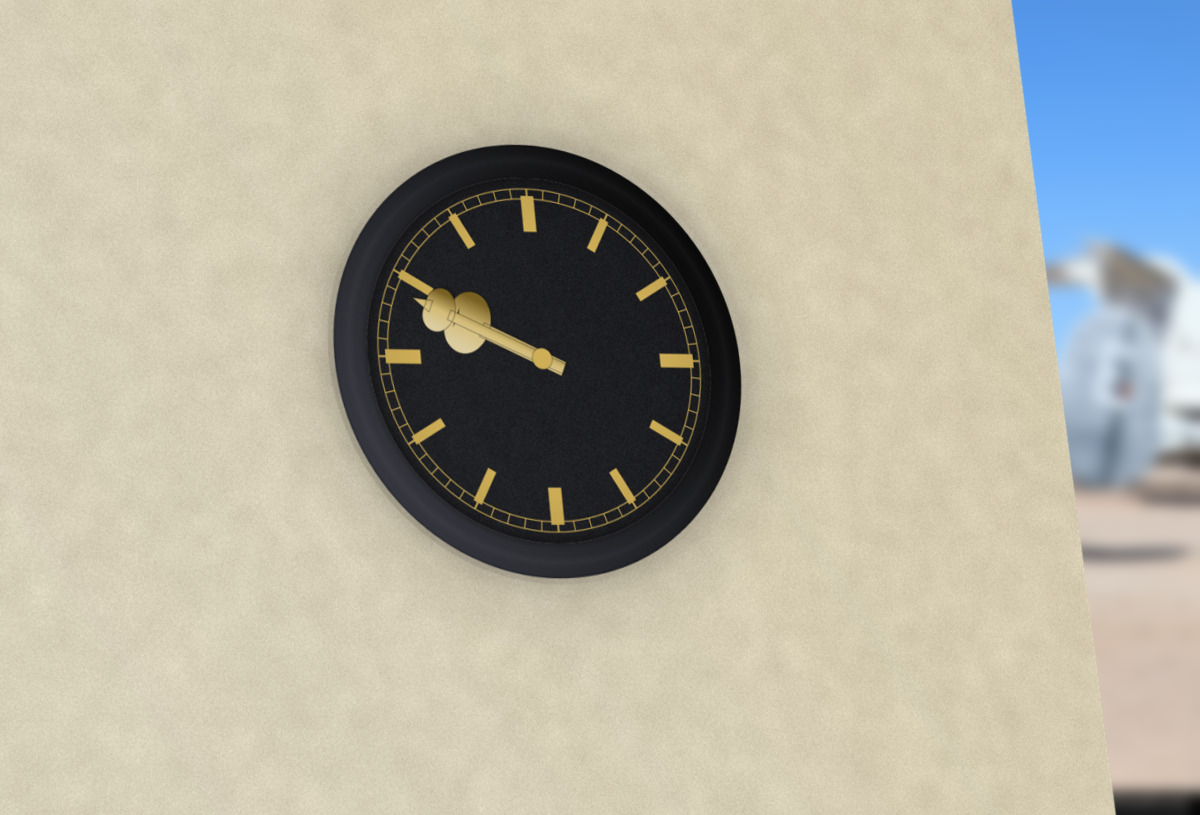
9.49
